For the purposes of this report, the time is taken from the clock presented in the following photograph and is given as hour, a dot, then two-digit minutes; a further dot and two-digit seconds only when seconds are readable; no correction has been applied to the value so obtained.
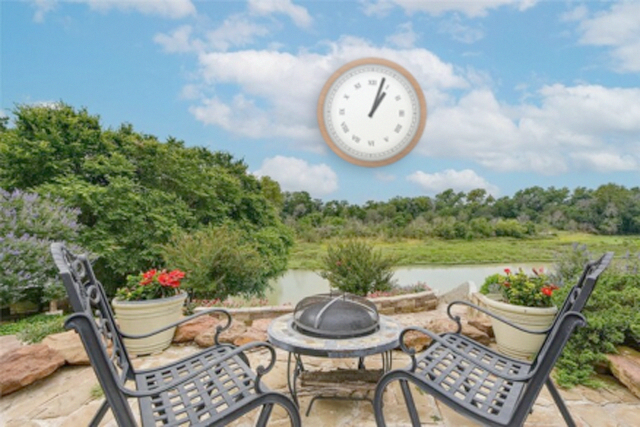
1.03
